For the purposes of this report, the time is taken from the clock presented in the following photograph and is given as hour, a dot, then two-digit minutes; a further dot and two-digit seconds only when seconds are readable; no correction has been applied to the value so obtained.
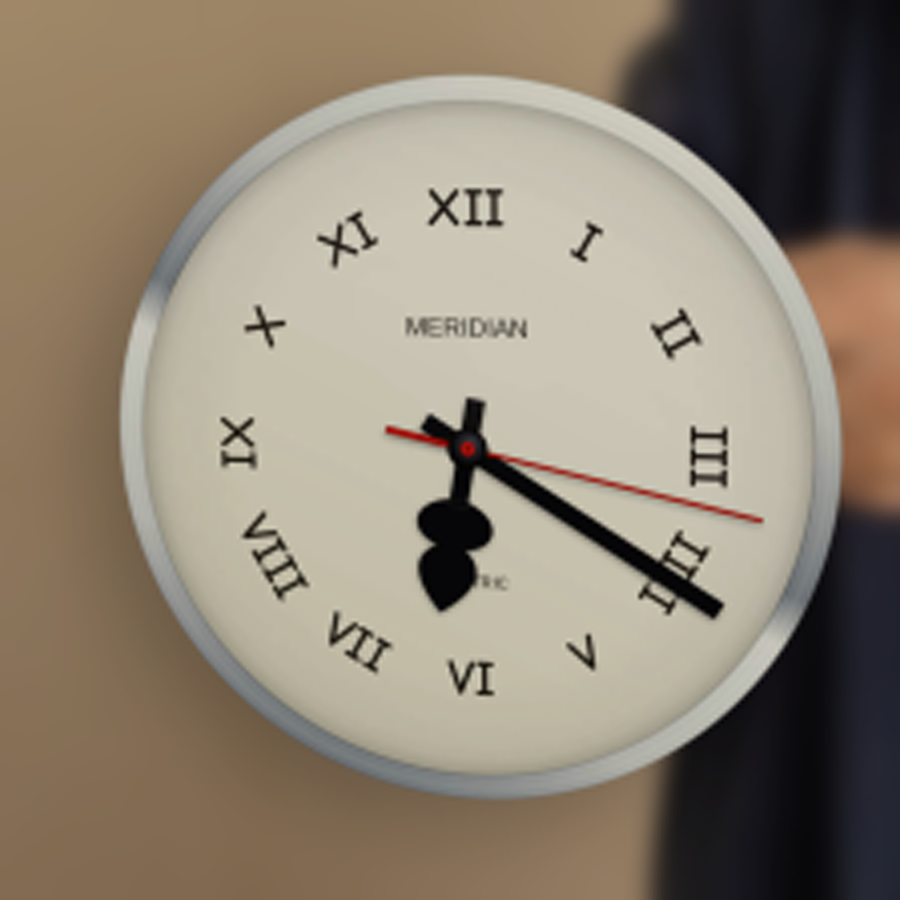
6.20.17
